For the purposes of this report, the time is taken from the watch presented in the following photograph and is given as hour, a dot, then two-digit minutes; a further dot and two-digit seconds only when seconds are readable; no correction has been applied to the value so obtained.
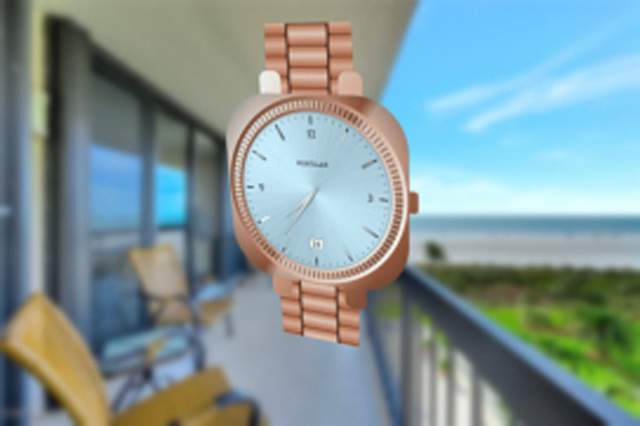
7.36
